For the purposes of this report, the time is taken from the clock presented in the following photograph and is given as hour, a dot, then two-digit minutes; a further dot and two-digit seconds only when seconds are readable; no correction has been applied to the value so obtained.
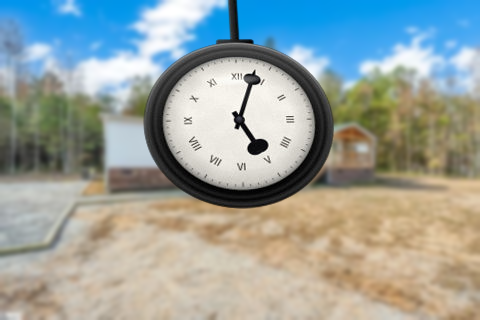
5.03
